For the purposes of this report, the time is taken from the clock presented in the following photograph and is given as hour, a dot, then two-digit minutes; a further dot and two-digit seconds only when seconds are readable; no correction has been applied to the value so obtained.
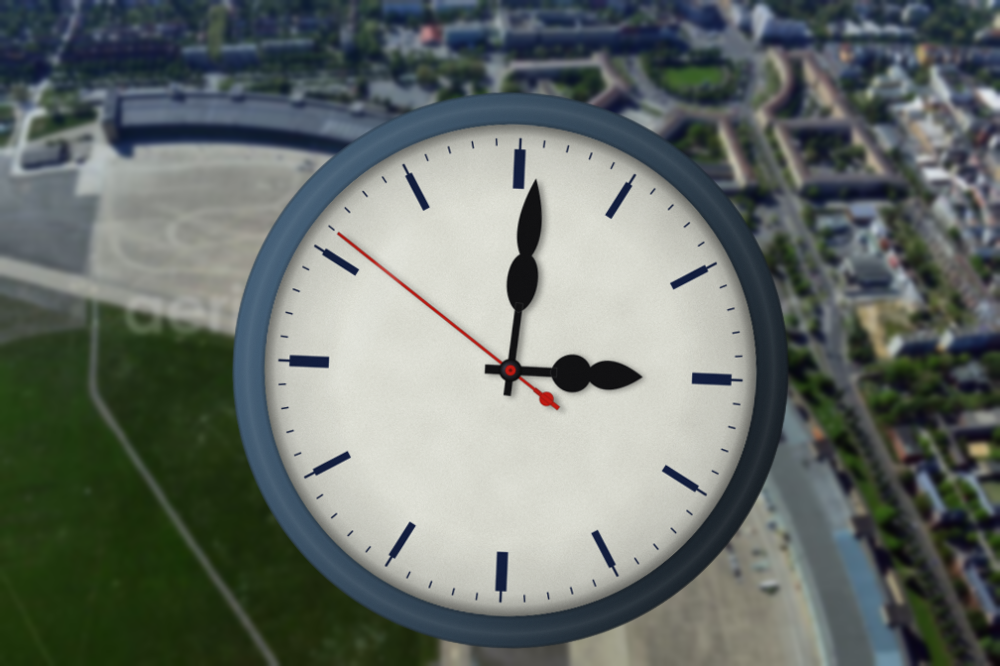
3.00.51
